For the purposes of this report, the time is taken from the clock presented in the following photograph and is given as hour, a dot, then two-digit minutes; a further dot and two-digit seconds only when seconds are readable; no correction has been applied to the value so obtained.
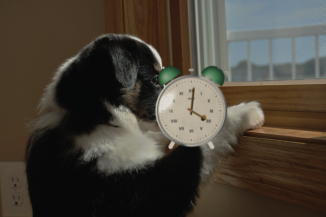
4.01
